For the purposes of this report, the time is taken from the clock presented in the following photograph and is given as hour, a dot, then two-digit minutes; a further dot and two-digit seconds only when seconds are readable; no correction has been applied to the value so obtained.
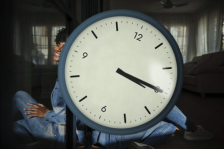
3.15
